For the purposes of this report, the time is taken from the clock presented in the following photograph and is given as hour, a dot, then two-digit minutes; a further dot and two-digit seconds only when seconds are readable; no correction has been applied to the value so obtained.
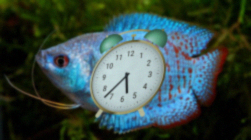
5.37
